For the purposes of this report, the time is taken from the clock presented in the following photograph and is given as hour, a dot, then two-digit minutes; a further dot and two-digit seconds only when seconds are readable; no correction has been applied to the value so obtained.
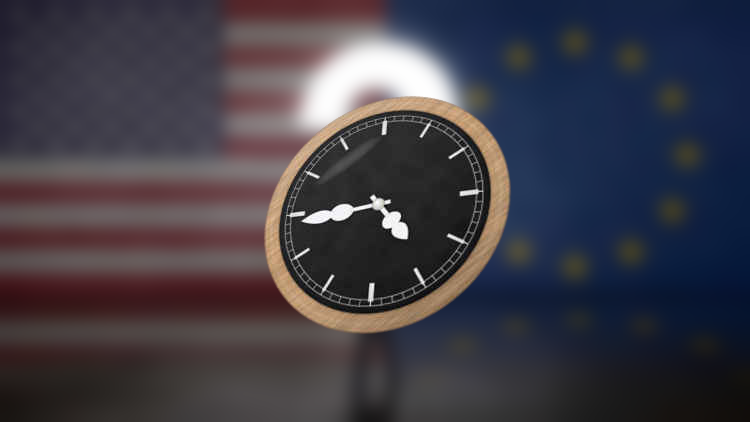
4.44
